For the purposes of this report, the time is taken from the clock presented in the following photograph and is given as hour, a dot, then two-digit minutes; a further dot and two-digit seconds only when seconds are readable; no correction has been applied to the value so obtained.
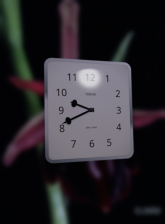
9.41
